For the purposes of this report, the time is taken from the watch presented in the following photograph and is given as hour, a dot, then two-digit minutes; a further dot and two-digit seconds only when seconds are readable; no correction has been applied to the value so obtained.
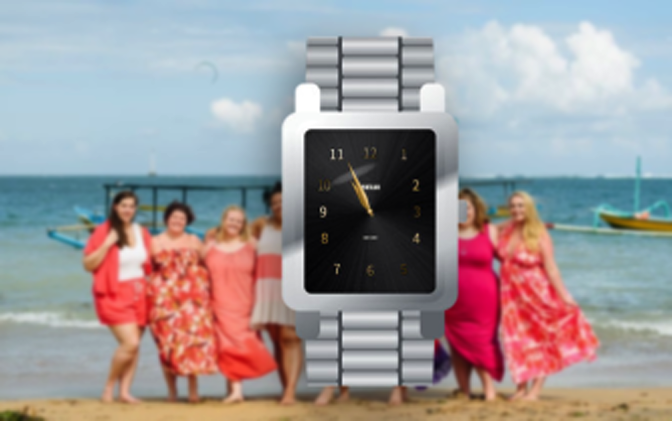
10.56
